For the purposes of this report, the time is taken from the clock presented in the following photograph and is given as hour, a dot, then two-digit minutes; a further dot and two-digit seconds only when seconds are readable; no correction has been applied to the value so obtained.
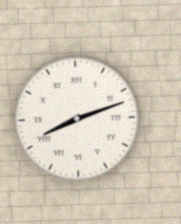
8.12
